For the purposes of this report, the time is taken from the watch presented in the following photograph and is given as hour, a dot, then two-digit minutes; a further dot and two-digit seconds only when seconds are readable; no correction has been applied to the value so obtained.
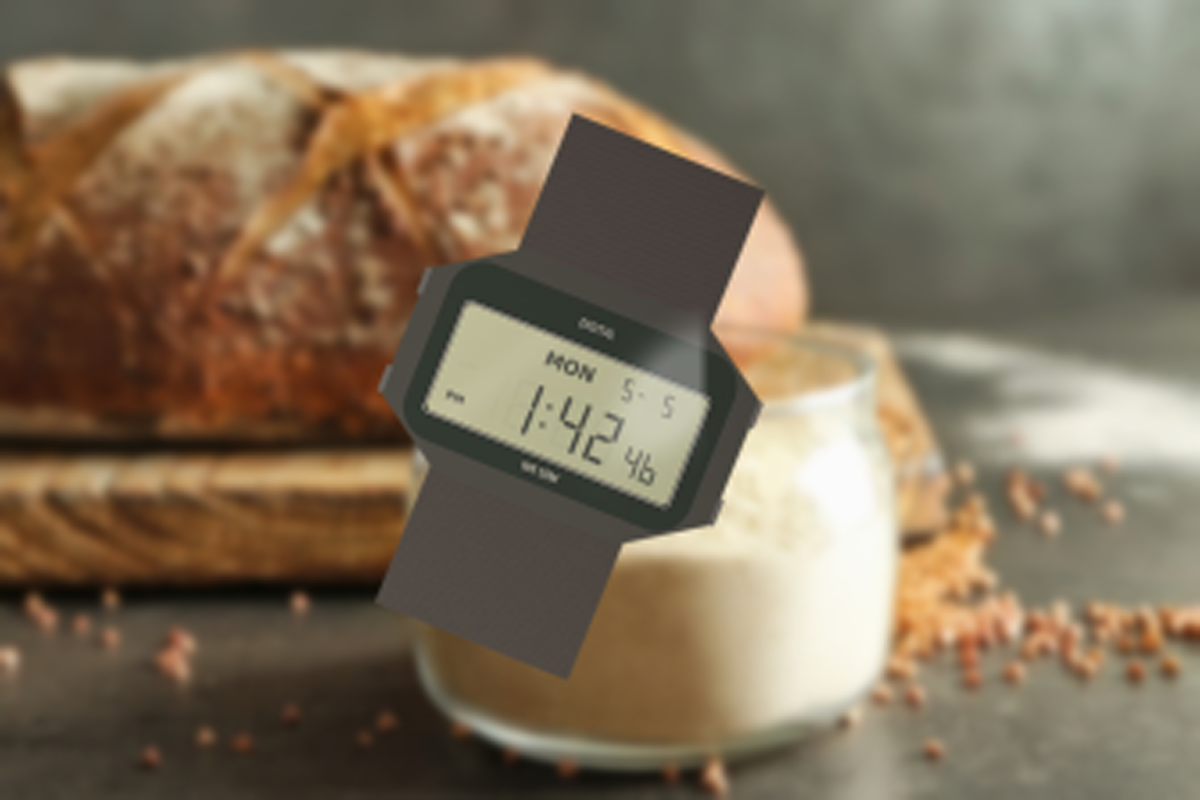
1.42.46
